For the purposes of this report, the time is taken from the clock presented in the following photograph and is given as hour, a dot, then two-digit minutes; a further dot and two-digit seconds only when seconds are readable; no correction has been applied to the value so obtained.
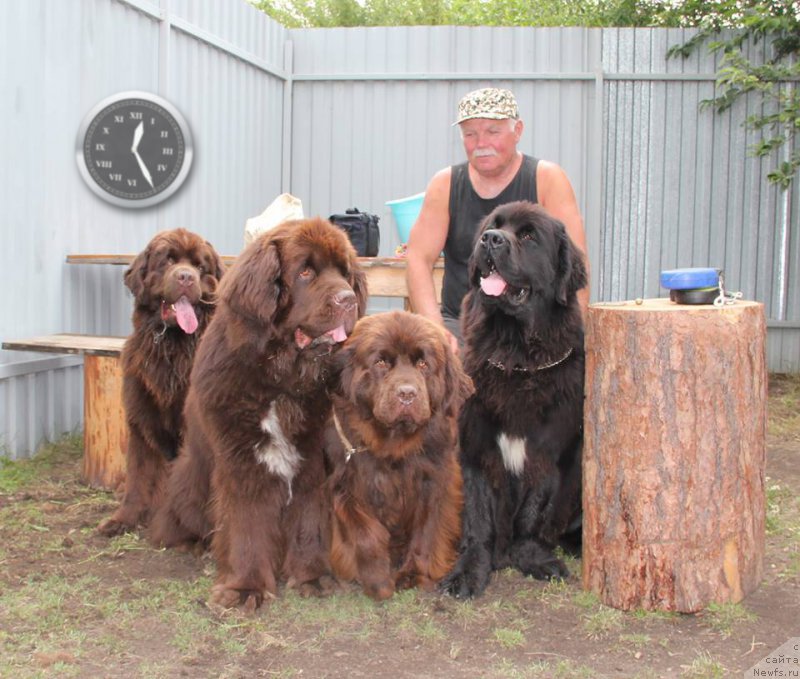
12.25
